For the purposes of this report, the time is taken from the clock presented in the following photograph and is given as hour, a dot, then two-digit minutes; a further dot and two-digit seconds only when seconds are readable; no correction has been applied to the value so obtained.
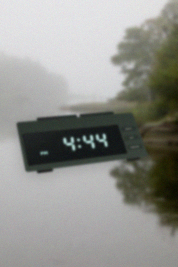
4.44
